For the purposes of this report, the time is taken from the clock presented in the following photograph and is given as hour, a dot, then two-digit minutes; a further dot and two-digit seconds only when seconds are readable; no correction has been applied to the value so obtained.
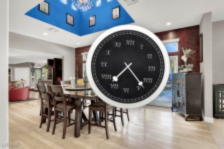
7.23
